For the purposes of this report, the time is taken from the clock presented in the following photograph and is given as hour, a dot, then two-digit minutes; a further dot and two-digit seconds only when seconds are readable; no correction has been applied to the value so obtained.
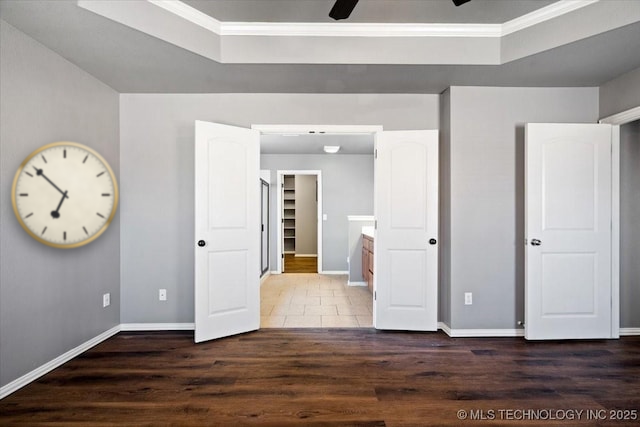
6.52
